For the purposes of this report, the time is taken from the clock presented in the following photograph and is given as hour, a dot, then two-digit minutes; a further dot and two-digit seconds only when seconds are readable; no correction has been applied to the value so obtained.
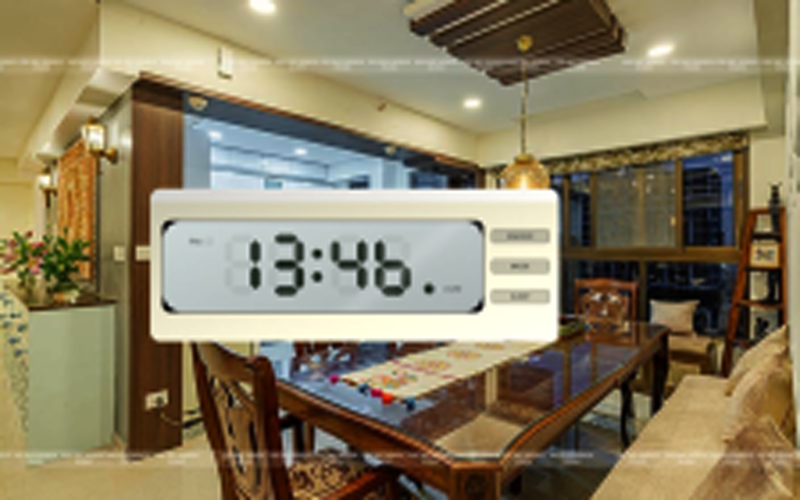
13.46
